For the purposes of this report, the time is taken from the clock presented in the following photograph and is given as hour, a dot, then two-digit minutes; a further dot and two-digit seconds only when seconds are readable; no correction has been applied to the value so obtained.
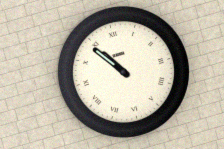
10.54
